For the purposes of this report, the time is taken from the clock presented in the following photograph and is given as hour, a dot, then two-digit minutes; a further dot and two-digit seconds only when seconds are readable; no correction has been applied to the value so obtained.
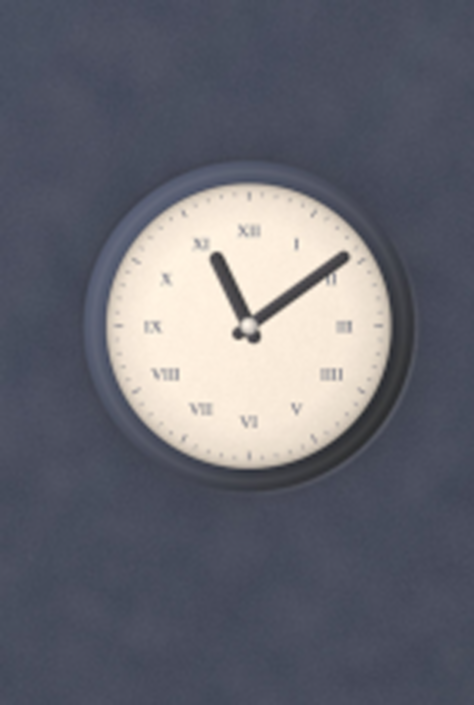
11.09
